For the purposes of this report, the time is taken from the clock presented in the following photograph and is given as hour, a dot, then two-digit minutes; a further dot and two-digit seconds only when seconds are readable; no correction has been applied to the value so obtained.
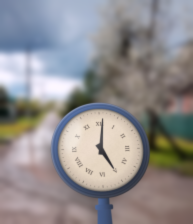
5.01
